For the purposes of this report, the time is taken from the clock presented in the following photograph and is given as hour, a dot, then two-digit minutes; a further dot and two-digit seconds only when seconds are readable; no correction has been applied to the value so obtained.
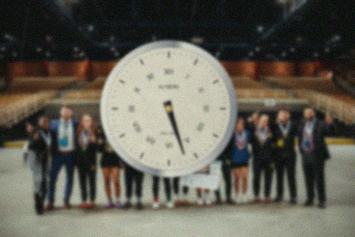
5.27
